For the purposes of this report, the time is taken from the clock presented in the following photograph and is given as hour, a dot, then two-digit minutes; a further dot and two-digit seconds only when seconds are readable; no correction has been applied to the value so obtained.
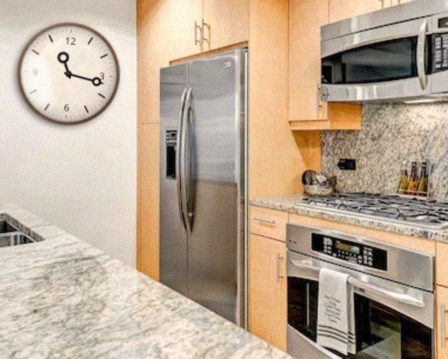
11.17
